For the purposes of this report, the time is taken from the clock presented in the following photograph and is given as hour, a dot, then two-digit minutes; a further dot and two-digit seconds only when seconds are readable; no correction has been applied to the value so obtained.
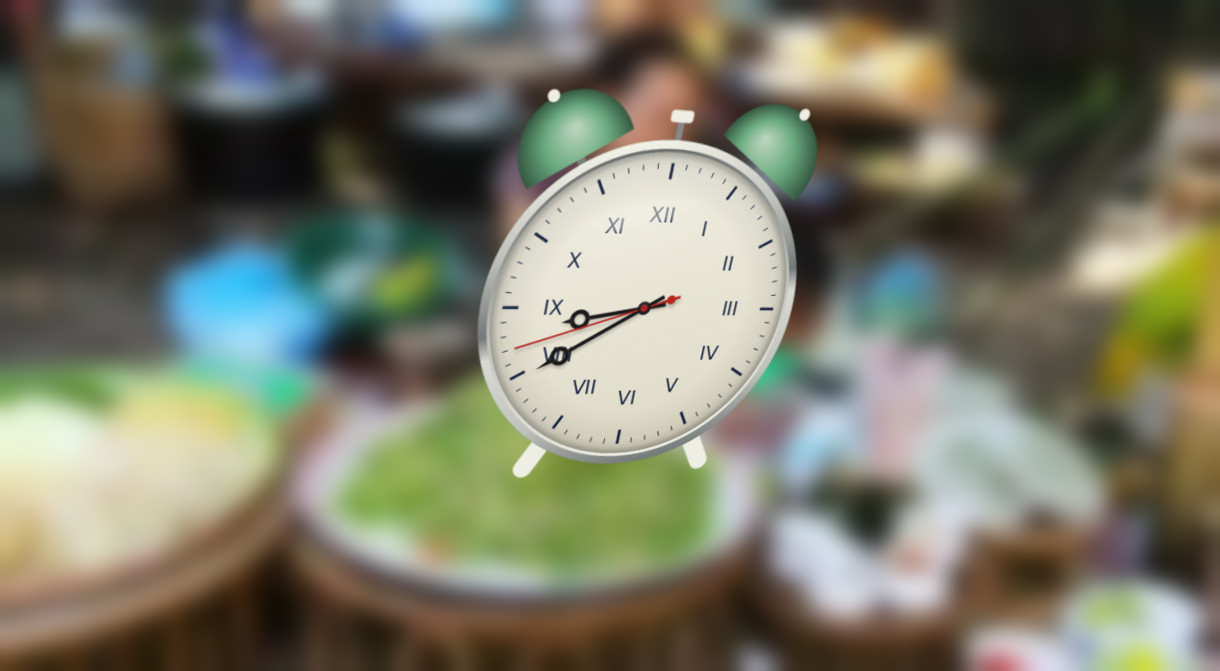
8.39.42
